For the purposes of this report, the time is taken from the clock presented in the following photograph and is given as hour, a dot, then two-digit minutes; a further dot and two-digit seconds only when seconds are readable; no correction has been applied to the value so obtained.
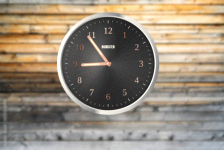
8.54
